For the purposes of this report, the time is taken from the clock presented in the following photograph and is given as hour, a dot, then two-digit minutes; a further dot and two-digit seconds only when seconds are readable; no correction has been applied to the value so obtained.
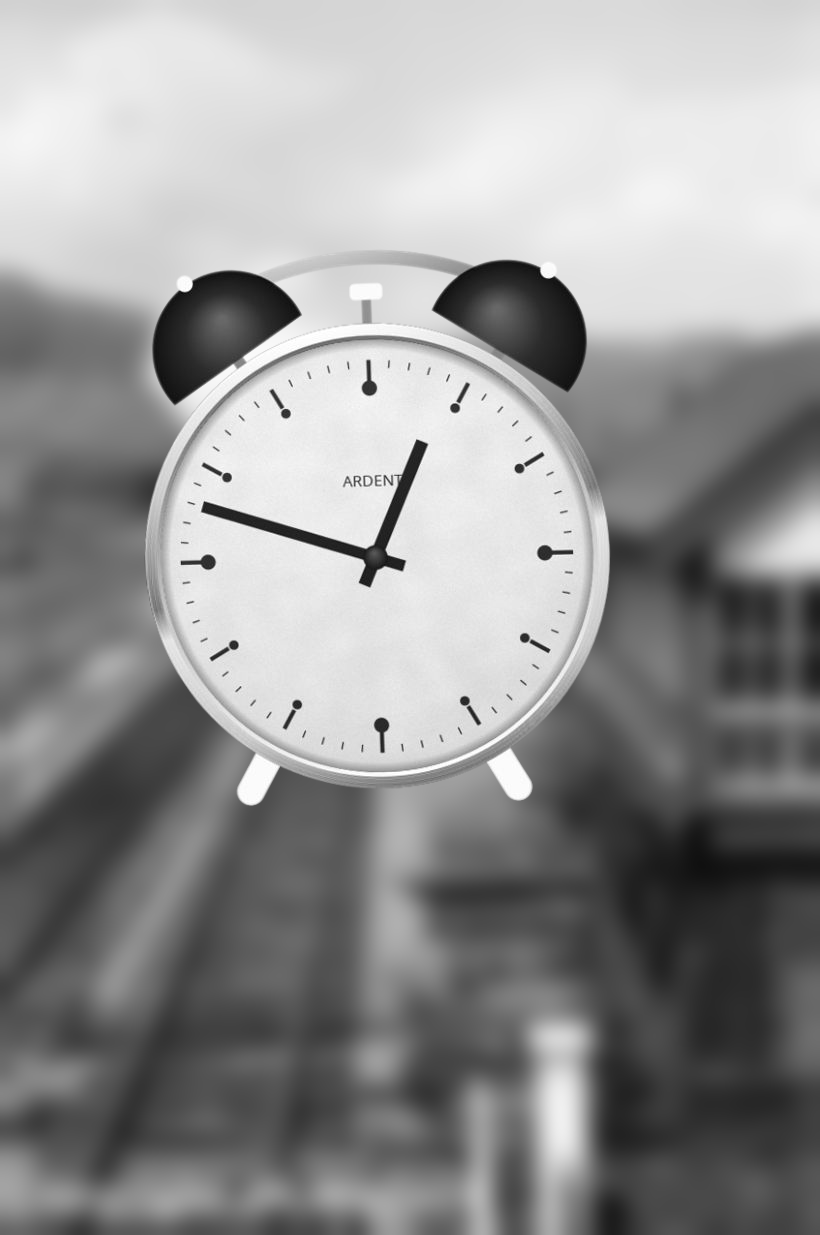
12.48
